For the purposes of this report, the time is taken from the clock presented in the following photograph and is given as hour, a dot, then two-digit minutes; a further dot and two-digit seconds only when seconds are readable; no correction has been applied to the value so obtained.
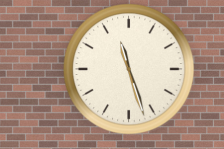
11.27
